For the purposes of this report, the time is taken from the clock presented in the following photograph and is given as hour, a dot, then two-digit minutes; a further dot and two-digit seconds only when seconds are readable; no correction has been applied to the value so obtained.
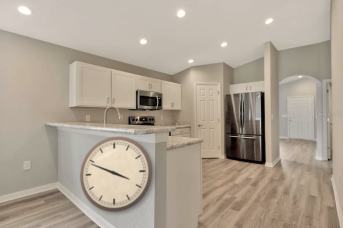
3.49
